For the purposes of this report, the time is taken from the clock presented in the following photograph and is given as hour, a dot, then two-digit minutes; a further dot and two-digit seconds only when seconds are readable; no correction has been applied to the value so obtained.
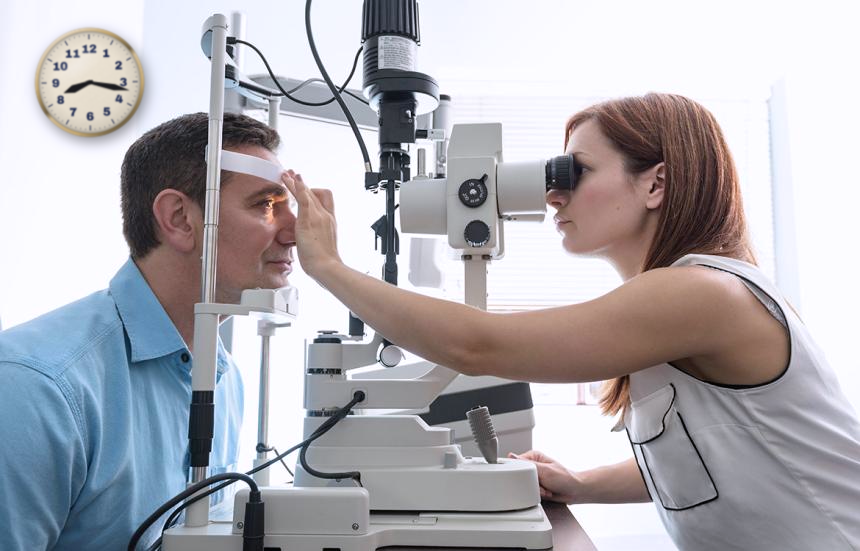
8.17
